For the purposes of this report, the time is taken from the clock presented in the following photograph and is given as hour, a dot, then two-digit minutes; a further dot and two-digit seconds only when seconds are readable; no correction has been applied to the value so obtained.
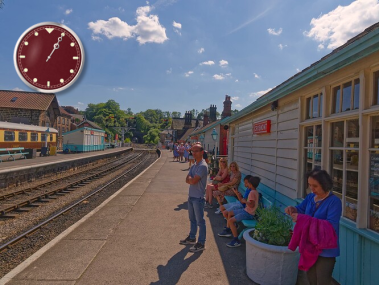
1.05
